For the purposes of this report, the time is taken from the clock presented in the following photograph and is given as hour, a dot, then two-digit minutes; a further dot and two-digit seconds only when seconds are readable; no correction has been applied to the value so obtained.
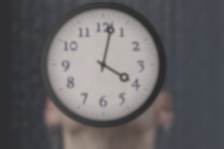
4.02
